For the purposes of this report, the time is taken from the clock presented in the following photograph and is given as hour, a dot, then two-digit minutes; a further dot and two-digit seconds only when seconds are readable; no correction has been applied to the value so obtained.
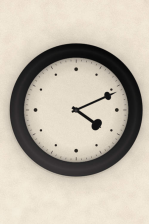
4.11
